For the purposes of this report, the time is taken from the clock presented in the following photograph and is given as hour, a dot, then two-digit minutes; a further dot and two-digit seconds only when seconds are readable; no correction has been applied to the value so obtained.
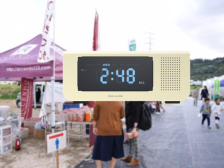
2.48
